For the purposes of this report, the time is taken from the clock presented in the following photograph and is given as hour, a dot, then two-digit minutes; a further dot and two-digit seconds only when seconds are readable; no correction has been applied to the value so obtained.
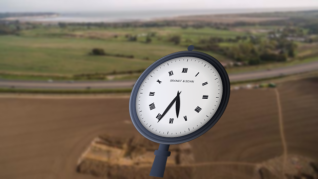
5.34
